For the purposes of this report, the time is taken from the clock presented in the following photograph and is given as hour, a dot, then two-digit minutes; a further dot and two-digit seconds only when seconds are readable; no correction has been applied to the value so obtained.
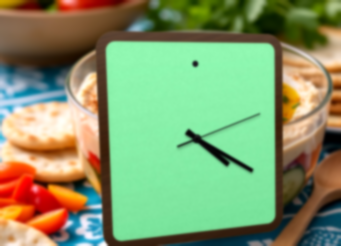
4.20.12
